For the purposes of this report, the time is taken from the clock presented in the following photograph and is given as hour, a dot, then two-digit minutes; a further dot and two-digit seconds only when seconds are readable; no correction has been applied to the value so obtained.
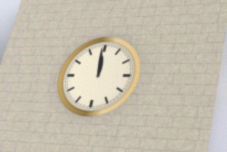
11.59
